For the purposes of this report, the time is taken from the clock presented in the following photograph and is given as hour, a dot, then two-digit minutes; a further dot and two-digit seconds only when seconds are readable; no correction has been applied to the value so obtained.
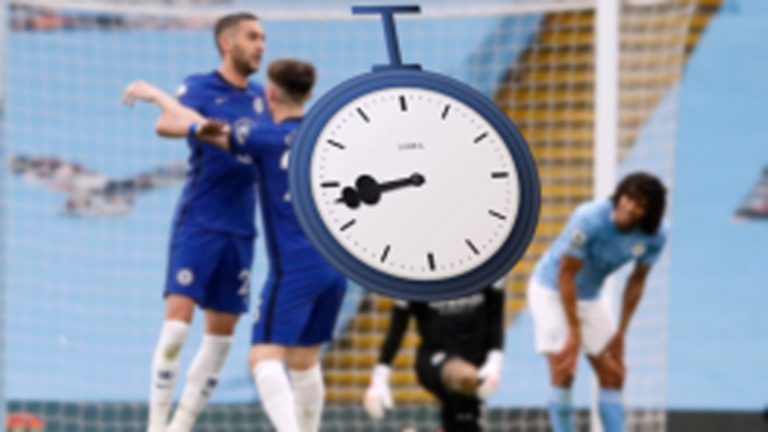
8.43
